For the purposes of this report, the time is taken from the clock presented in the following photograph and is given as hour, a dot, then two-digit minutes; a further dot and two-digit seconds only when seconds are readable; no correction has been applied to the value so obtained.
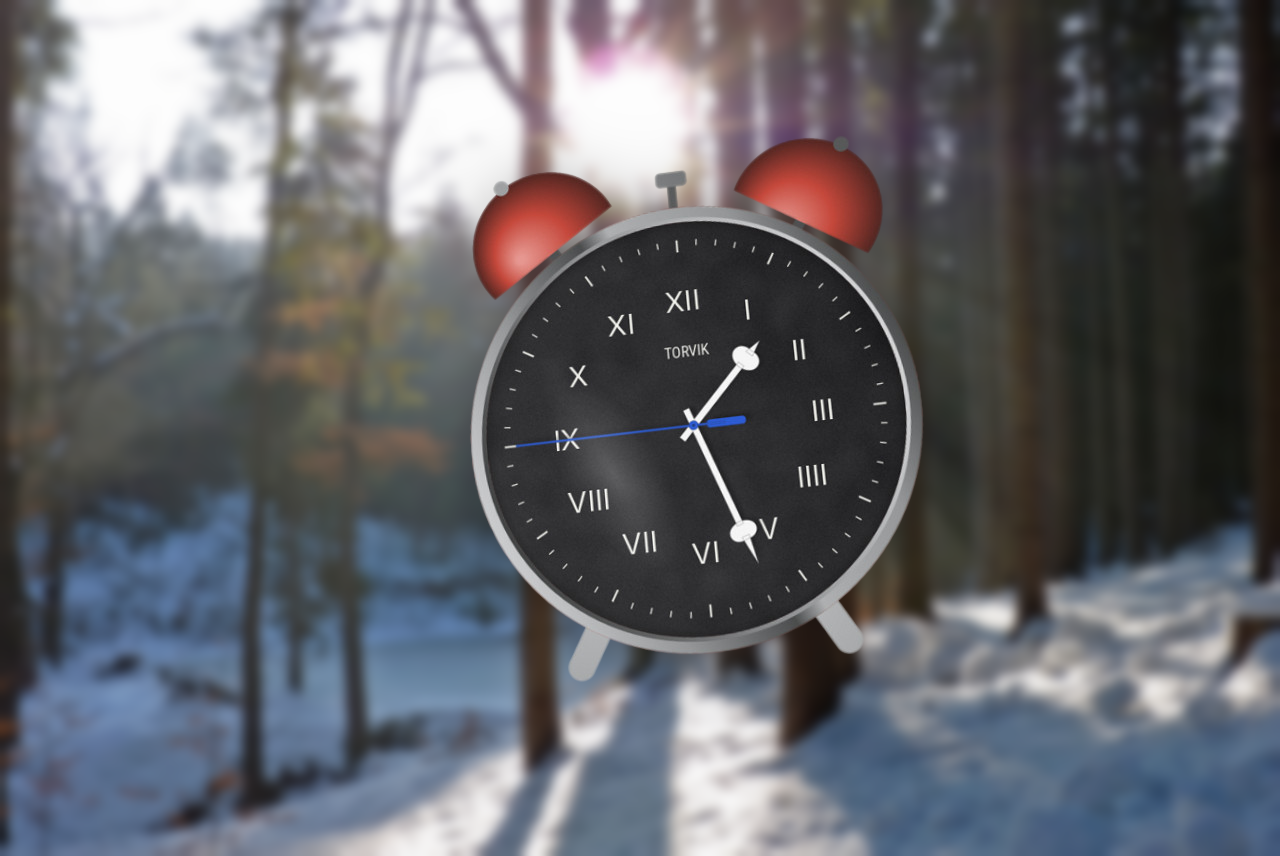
1.26.45
